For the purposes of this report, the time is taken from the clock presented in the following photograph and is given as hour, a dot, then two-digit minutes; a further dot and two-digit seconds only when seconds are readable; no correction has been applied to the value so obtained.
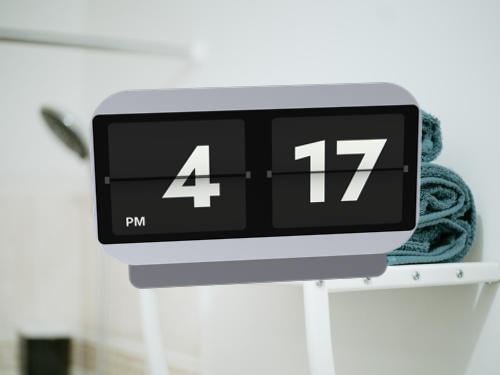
4.17
